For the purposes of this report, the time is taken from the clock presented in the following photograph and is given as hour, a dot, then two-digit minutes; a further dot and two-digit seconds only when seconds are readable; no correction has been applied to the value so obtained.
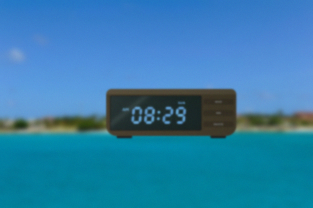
8.29
